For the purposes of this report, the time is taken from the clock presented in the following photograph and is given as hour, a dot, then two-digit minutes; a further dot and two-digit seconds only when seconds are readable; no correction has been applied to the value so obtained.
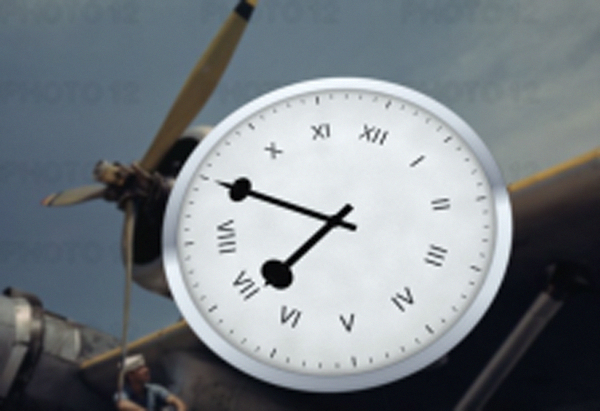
6.45
